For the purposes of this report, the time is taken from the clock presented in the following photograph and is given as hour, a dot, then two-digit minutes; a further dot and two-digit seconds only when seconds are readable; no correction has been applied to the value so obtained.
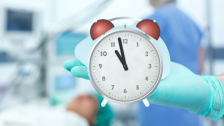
10.58
